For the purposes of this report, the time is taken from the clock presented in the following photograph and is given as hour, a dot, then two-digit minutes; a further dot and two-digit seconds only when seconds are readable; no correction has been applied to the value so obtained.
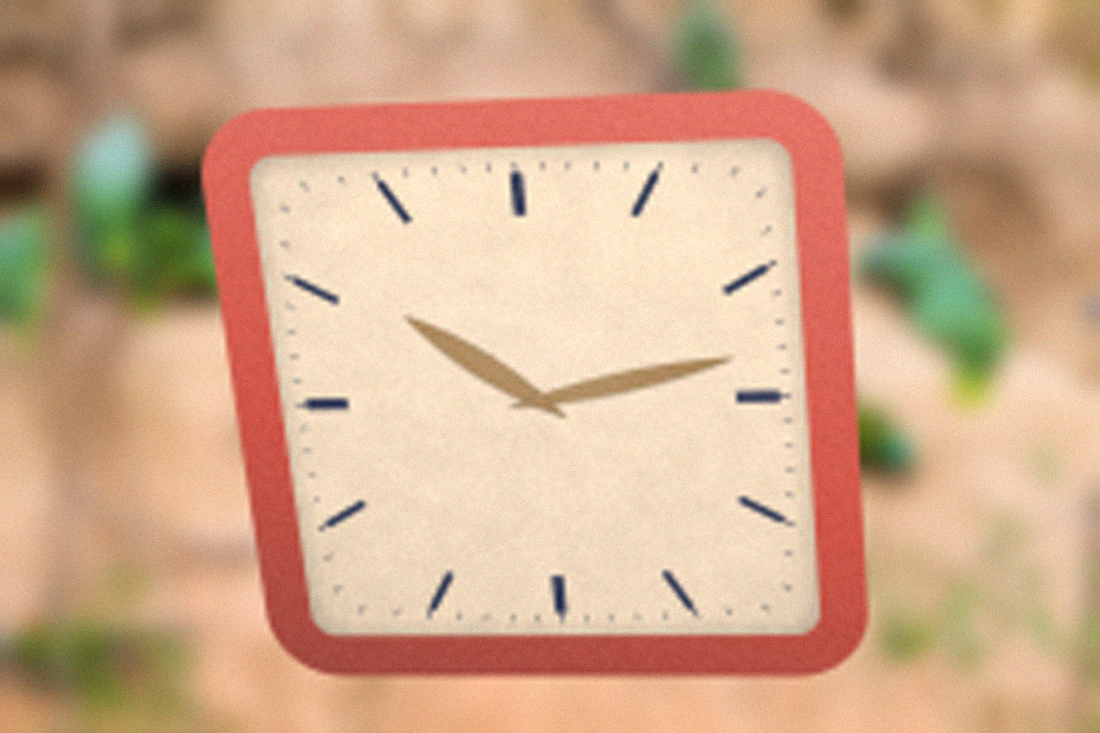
10.13
